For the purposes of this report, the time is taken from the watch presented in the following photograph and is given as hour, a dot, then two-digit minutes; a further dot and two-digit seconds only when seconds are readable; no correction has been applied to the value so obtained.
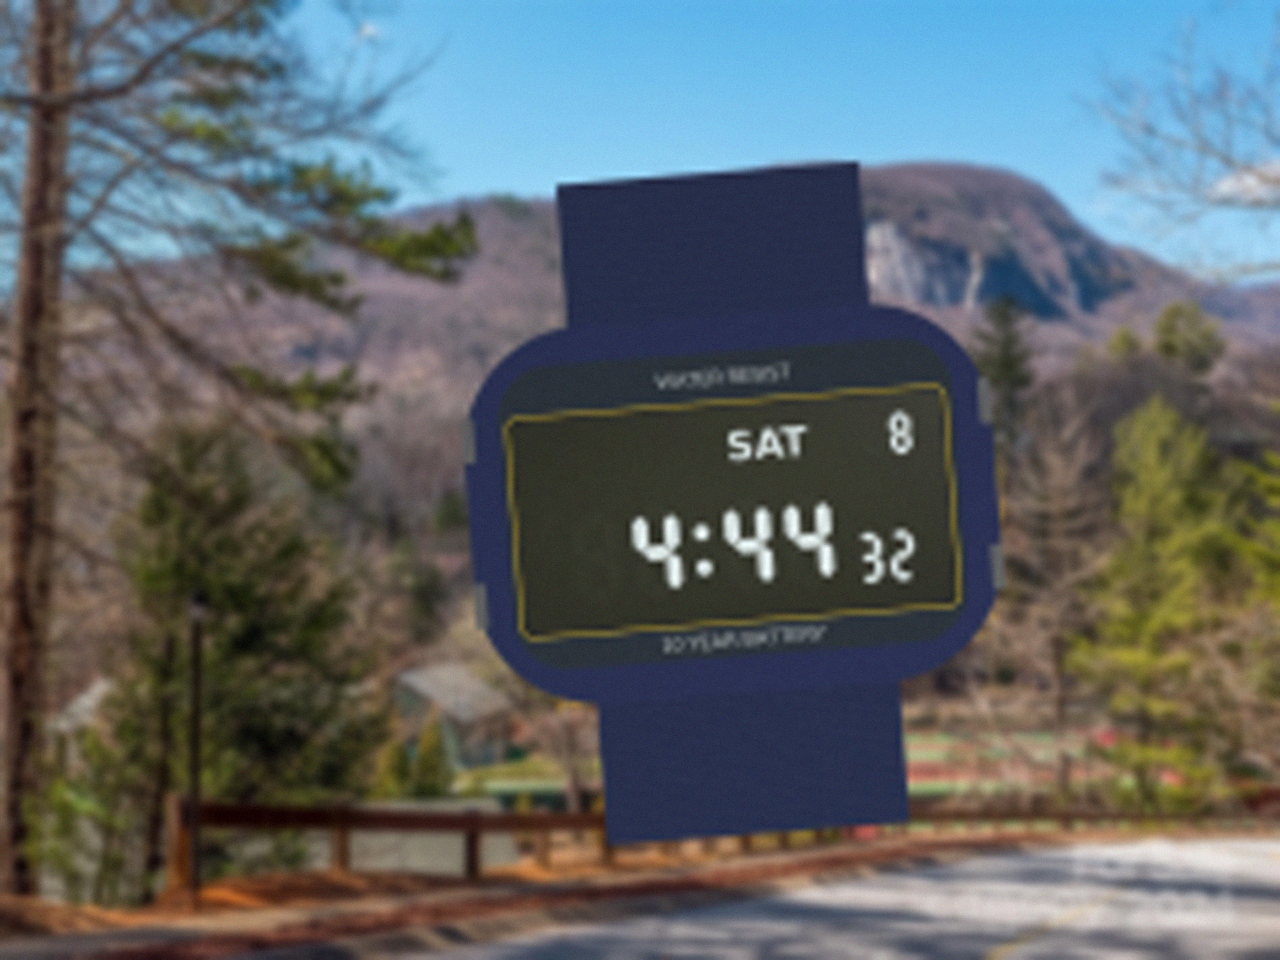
4.44.32
